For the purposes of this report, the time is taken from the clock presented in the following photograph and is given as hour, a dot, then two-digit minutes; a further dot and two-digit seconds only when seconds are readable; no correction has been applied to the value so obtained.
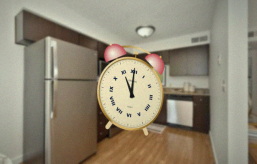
11.00
